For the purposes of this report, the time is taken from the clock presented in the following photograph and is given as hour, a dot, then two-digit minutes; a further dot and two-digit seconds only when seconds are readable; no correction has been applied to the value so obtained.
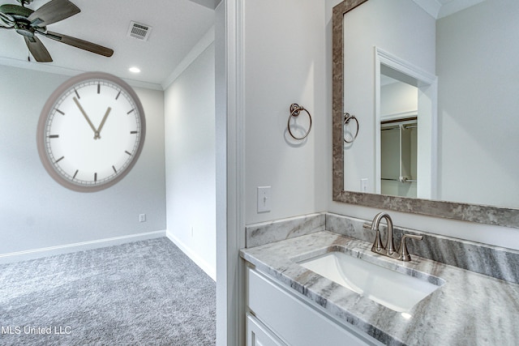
12.54
